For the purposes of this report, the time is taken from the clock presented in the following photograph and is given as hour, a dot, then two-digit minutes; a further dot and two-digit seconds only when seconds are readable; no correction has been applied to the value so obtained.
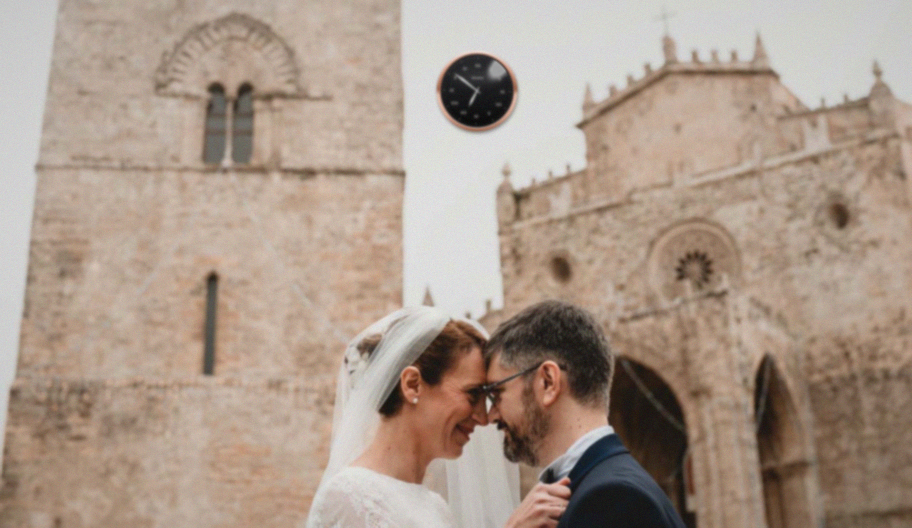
6.51
